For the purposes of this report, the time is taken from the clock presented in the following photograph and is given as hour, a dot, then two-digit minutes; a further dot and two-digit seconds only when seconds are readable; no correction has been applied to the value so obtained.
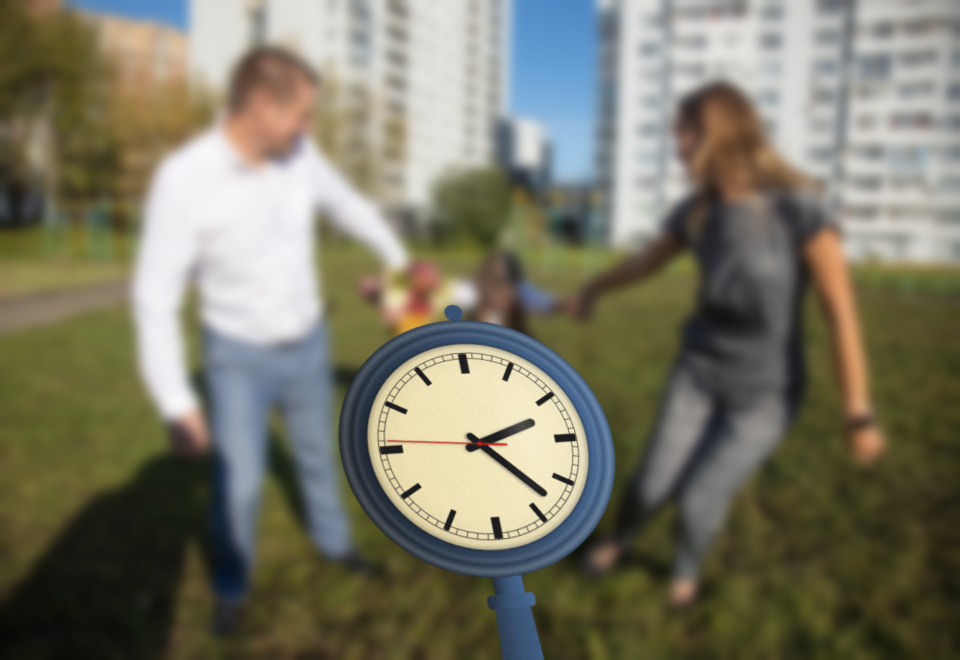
2.22.46
